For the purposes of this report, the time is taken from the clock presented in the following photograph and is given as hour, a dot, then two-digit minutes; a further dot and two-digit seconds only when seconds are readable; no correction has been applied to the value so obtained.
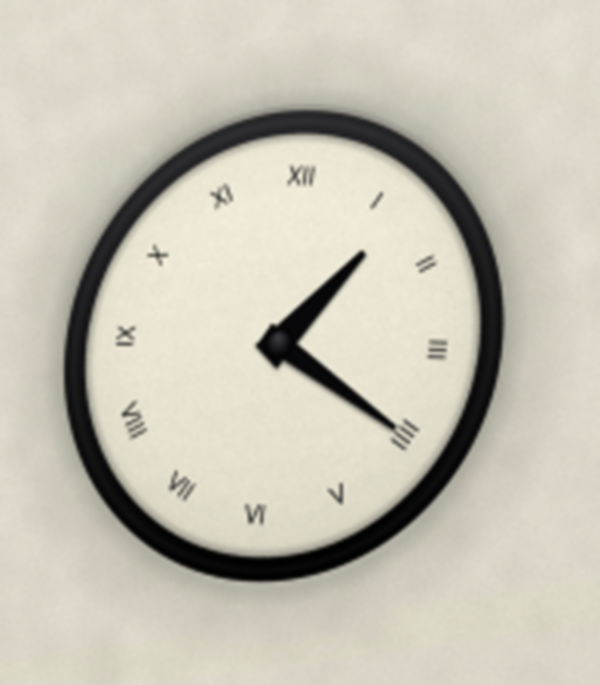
1.20
